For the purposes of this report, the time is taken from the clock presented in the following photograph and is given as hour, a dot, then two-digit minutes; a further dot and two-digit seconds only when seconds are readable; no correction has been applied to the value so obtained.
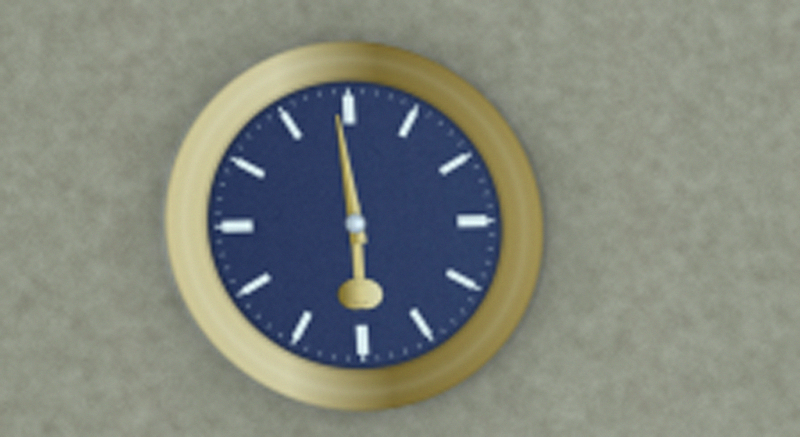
5.59
